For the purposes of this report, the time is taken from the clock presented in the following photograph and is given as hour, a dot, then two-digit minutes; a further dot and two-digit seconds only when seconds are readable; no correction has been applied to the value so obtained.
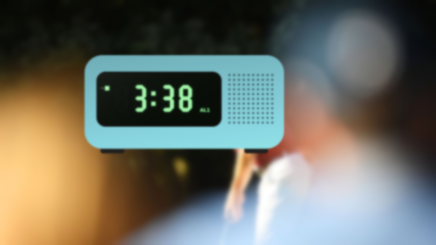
3.38
